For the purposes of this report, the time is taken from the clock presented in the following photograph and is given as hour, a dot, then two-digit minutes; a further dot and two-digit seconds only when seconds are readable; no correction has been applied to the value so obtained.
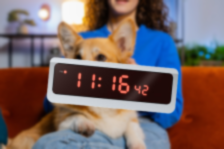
11.16.42
